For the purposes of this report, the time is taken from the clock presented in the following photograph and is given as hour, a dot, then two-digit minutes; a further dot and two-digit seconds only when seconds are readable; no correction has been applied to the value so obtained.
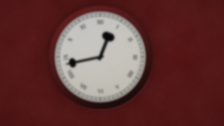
12.43
